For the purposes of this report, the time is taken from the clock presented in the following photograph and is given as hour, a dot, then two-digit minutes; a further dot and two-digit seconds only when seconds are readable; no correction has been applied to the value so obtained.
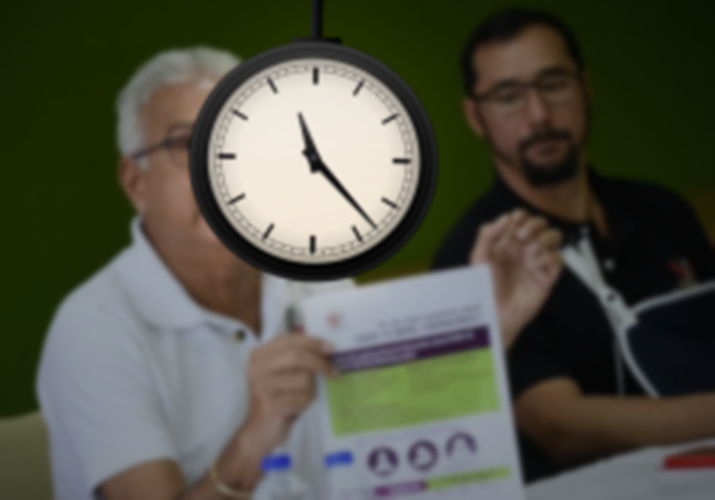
11.23
